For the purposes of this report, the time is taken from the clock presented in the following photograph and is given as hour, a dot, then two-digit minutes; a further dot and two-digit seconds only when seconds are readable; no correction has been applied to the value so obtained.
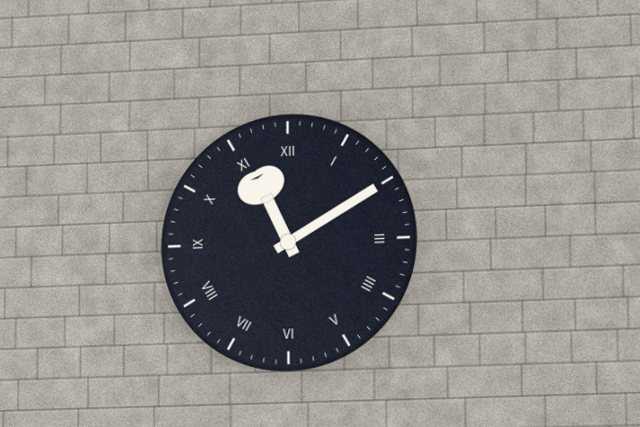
11.10
